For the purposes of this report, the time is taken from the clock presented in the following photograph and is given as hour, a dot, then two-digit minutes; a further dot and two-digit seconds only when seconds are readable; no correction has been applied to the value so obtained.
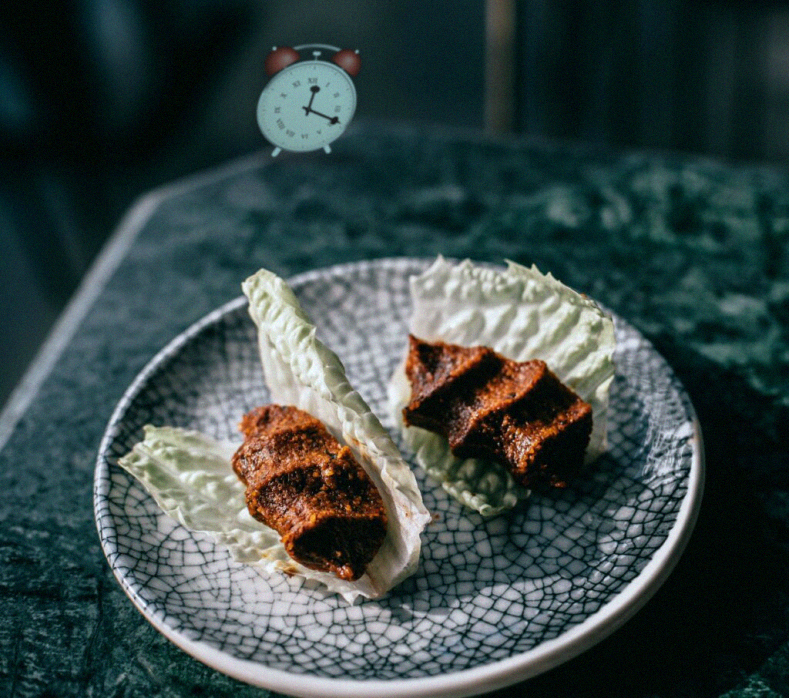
12.19
